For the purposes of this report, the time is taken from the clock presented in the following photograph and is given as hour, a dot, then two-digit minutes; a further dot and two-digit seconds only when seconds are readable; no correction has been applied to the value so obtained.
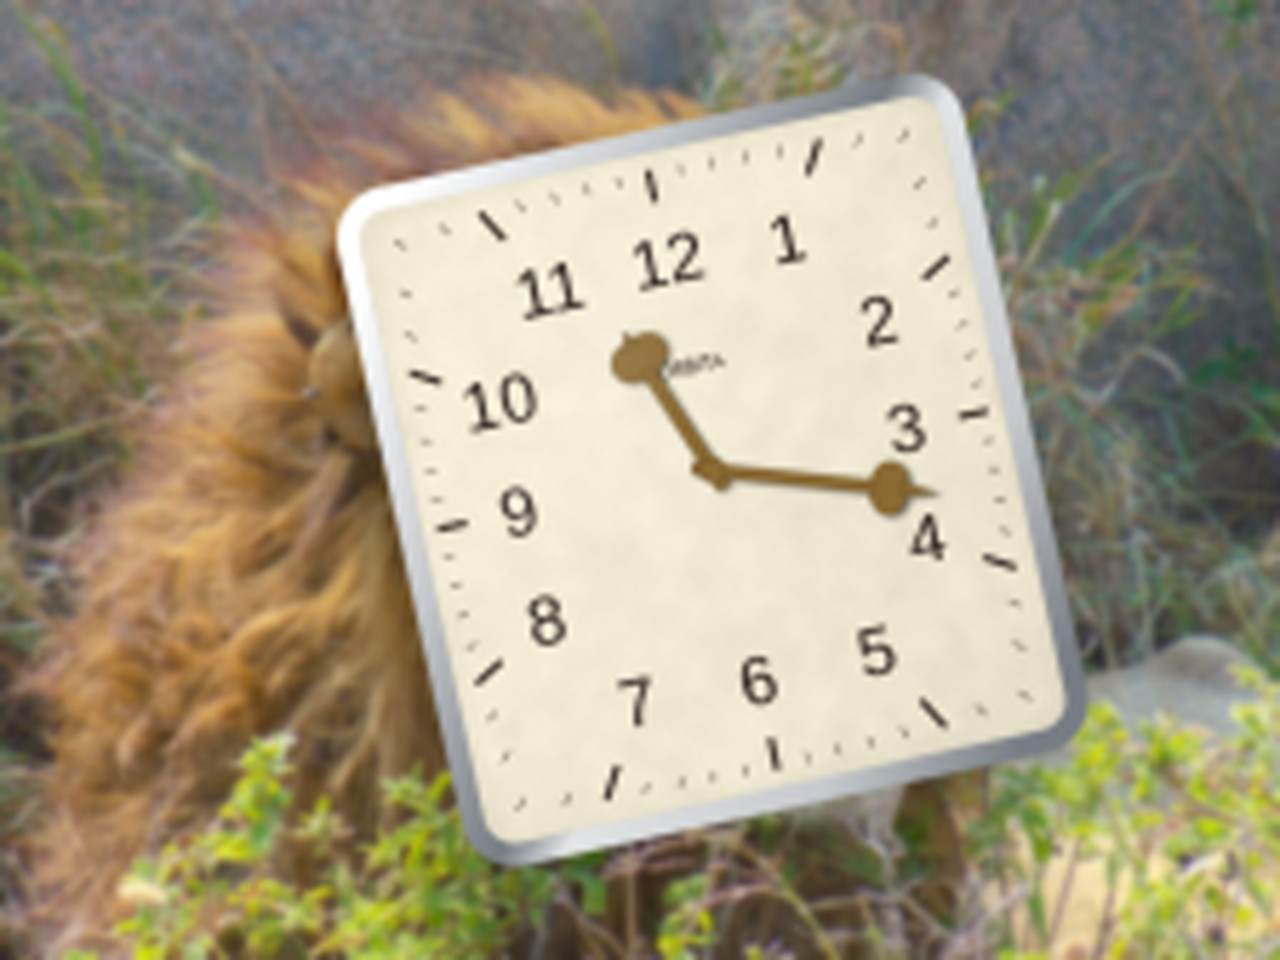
11.18
